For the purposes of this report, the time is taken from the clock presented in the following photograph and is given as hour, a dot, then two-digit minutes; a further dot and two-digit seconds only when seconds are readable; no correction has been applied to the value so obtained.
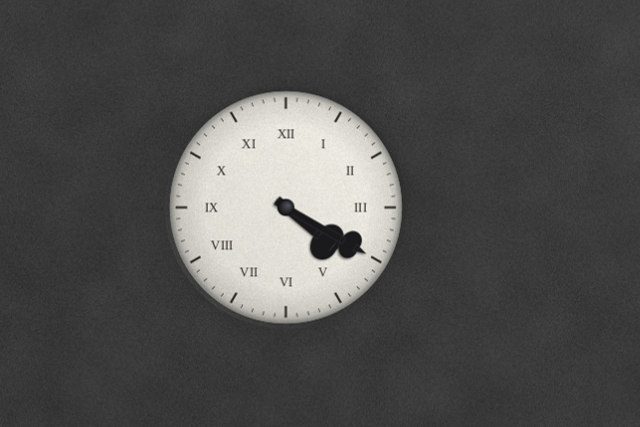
4.20
